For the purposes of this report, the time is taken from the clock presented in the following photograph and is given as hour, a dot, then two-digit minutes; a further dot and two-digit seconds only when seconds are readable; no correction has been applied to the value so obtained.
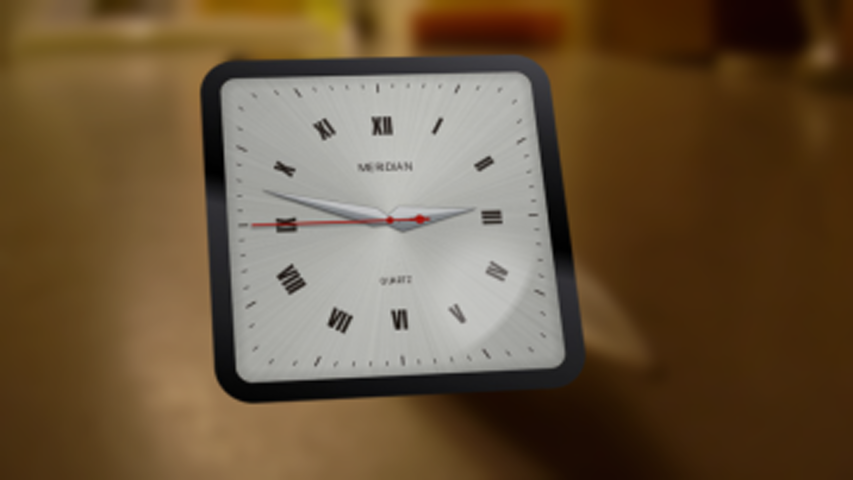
2.47.45
